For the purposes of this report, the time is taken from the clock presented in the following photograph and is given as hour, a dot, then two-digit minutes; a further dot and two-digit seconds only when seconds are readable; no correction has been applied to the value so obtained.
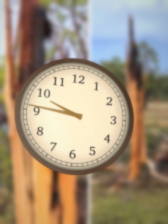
9.46
